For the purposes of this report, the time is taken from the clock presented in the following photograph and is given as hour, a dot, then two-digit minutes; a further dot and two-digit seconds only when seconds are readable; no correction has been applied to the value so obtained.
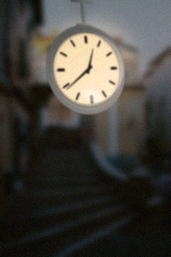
12.39
